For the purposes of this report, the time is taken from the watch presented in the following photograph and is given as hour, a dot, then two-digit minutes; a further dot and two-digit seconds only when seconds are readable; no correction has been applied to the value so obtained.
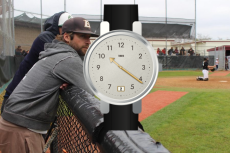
10.21
